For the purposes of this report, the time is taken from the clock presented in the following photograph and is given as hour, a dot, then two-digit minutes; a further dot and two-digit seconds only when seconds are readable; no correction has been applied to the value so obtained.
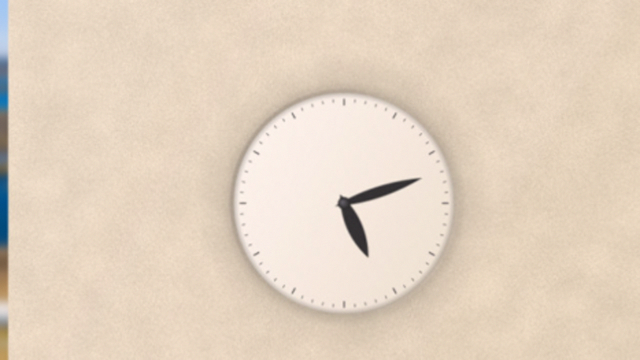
5.12
